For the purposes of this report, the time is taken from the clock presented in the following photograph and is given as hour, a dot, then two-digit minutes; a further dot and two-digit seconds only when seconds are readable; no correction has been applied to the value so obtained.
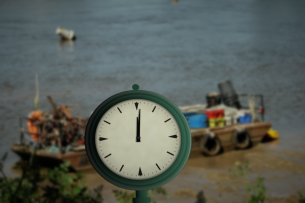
12.01
